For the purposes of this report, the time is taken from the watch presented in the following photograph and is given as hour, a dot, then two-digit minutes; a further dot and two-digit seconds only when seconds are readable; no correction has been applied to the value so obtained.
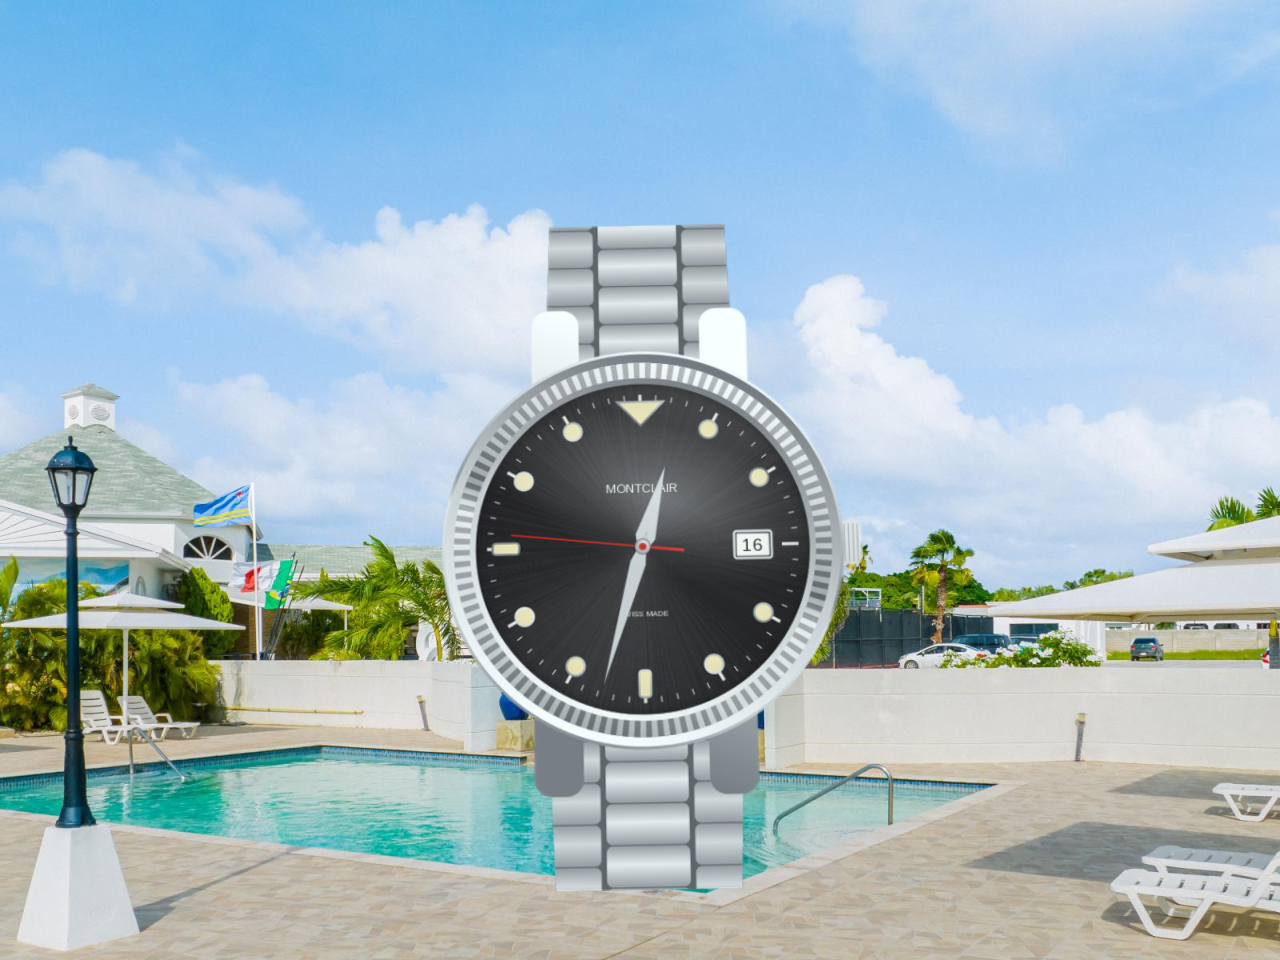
12.32.46
